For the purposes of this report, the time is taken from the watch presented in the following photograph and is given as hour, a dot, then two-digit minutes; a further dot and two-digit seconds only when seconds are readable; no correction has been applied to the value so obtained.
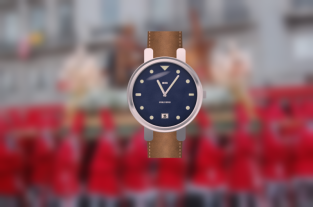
11.06
